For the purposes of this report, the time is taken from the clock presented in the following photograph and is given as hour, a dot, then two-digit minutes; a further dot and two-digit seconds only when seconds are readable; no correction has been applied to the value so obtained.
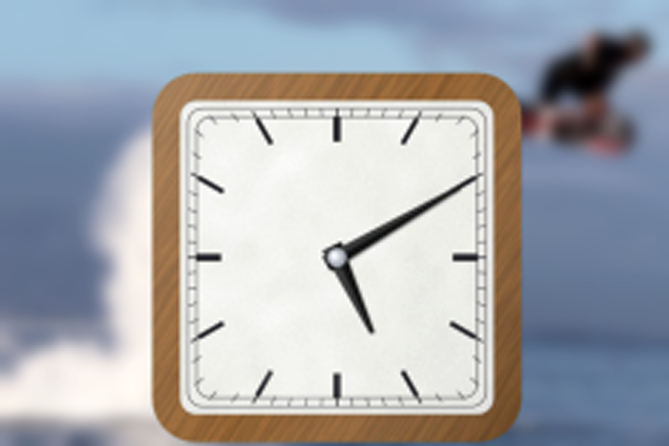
5.10
